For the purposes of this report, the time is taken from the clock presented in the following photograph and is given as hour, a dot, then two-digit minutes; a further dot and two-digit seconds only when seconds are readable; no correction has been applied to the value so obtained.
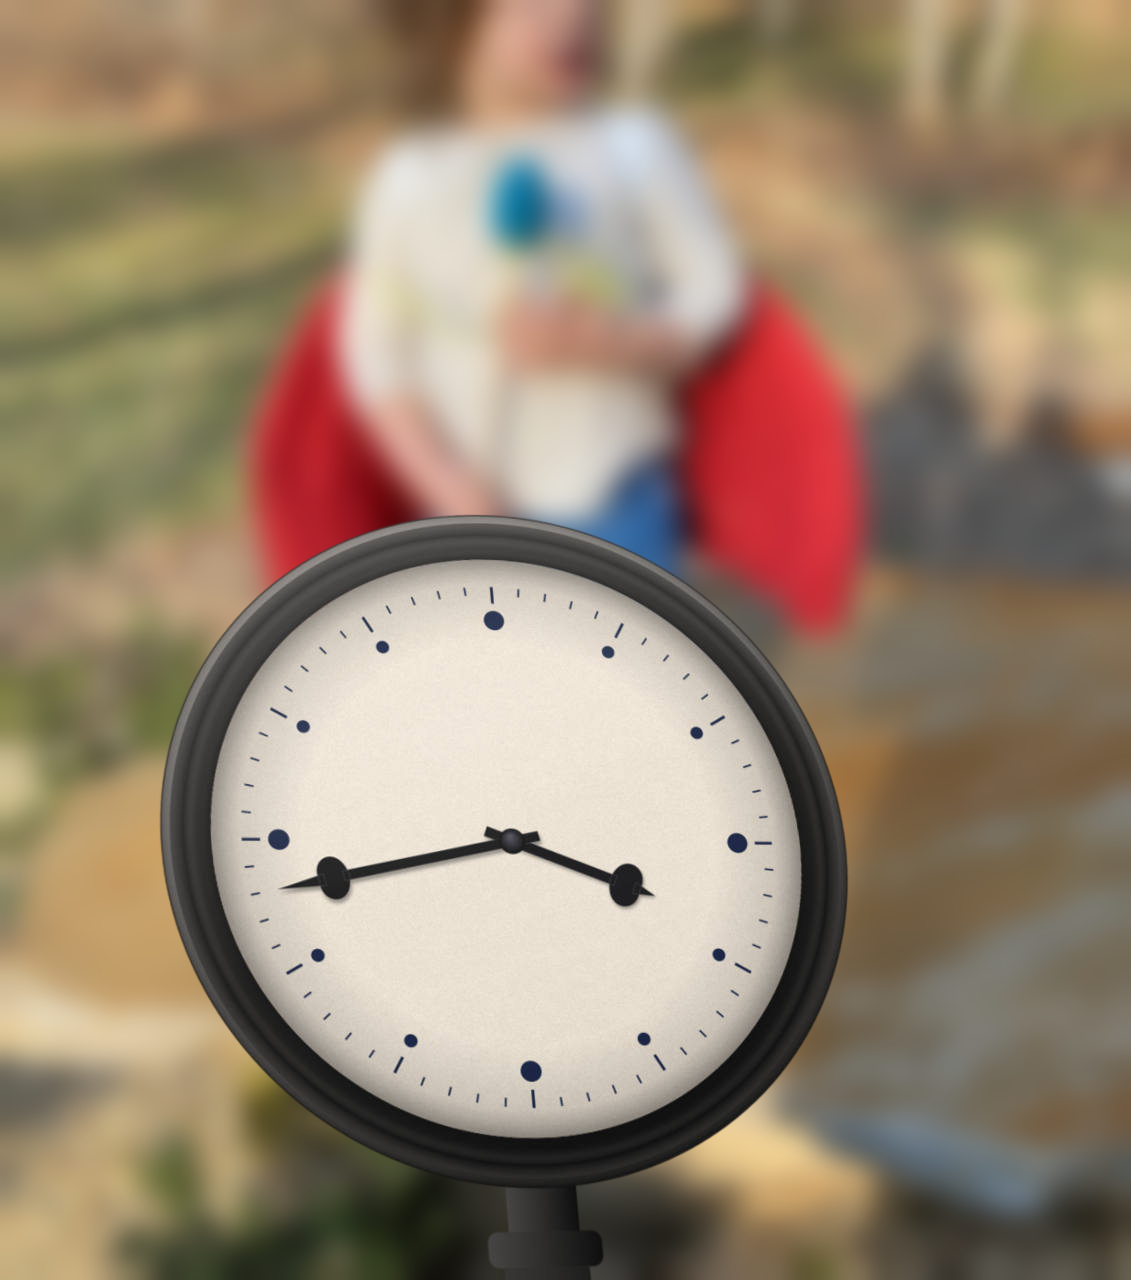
3.43
